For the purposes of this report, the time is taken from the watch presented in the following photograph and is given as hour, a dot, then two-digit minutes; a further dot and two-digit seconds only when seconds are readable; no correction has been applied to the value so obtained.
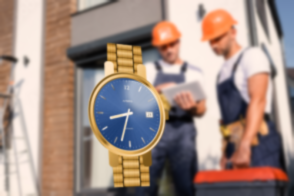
8.33
